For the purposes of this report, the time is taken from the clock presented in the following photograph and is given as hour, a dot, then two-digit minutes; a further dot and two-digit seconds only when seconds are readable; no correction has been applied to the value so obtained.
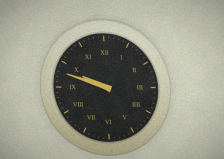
9.48
